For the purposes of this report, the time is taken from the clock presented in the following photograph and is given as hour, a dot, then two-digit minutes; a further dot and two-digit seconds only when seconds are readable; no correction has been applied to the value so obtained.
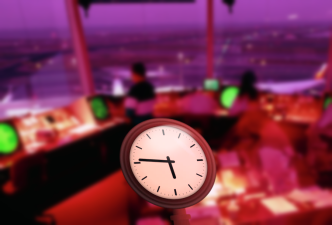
5.46
